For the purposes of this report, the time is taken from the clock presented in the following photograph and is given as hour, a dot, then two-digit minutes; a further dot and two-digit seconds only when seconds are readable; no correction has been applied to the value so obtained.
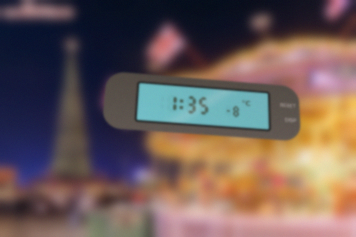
1.35
